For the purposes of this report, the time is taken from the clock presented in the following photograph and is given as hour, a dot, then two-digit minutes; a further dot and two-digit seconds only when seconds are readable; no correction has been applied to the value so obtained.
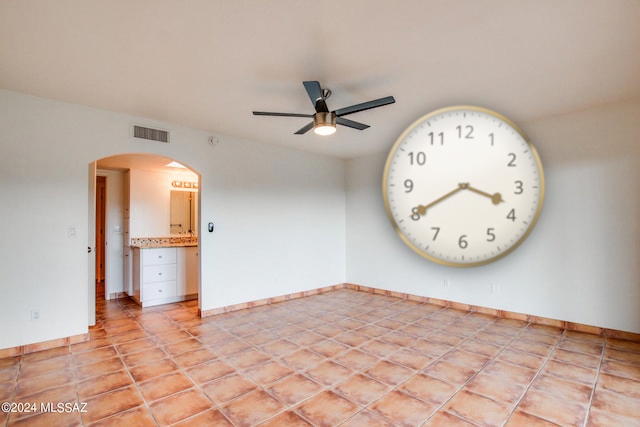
3.40
